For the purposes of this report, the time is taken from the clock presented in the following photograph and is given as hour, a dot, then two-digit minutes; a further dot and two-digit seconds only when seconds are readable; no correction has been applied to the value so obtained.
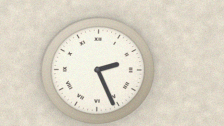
2.26
